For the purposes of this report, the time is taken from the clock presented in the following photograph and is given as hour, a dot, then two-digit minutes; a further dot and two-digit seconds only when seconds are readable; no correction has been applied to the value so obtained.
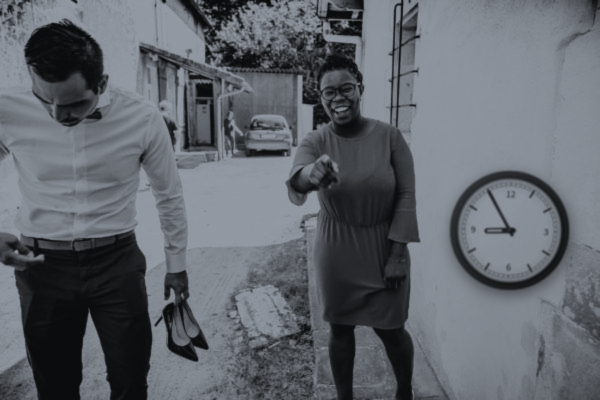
8.55
